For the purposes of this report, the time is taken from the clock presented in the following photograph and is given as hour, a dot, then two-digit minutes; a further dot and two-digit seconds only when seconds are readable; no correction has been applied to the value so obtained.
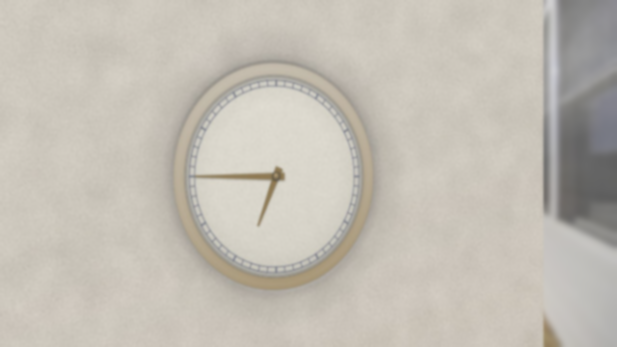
6.45
